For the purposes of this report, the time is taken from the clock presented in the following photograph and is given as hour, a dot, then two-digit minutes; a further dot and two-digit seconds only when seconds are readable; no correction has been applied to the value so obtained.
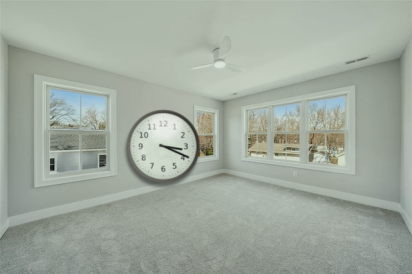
3.19
